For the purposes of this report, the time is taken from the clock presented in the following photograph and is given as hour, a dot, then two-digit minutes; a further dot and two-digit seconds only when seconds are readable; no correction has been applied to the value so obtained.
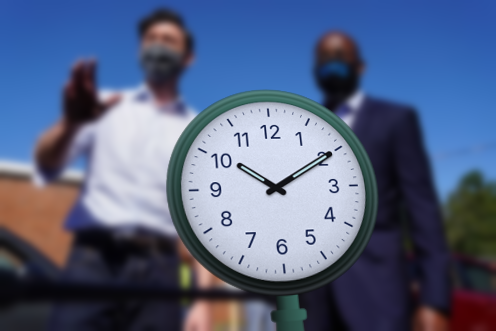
10.10
